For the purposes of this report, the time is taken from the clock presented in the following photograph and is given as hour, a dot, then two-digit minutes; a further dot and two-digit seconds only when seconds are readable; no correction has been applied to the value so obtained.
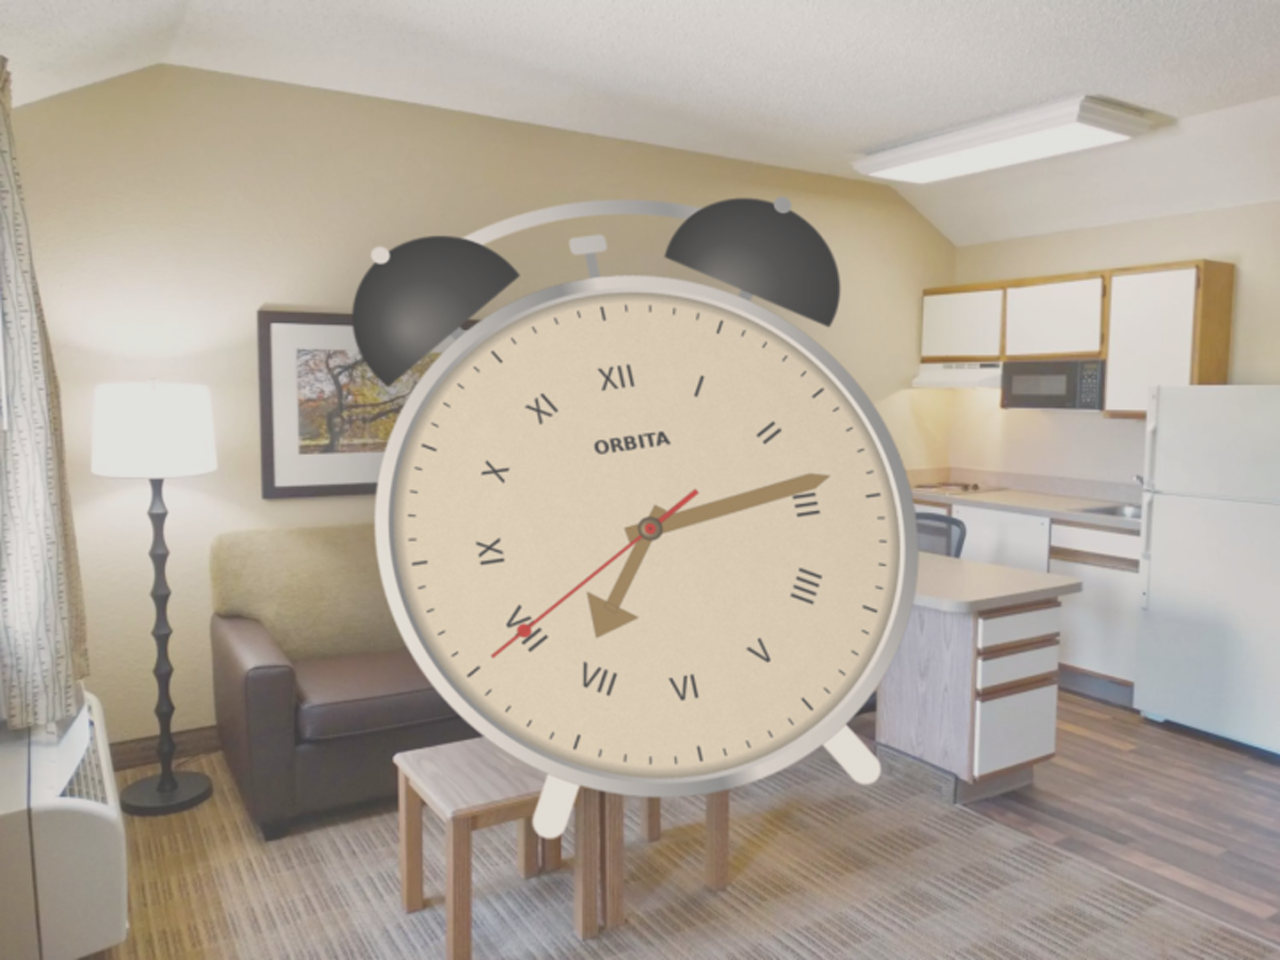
7.13.40
